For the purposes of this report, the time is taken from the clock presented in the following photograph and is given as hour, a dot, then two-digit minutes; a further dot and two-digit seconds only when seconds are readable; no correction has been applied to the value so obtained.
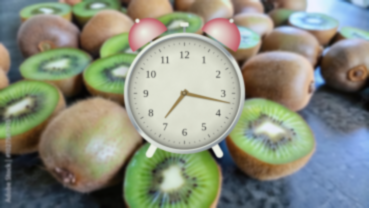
7.17
